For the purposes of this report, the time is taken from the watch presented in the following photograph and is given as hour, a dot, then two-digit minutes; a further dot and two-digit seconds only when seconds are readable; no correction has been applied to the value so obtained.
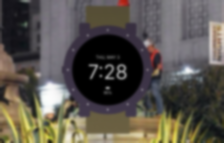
7.28
